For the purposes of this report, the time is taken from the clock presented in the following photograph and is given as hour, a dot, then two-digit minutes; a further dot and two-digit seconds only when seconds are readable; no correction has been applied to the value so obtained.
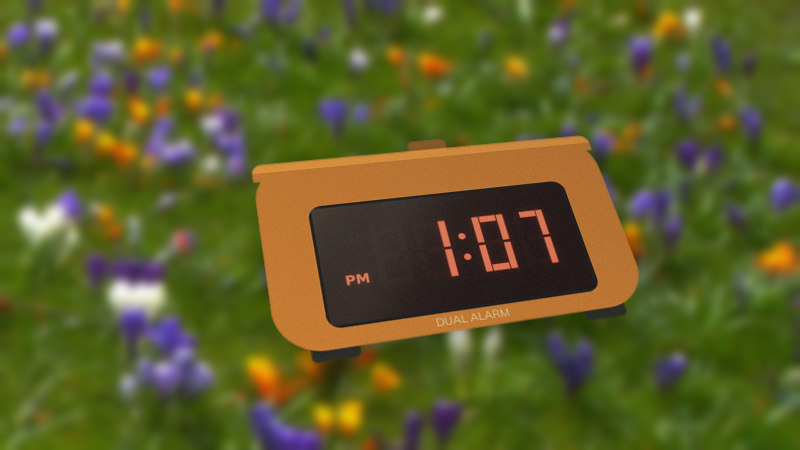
1.07
